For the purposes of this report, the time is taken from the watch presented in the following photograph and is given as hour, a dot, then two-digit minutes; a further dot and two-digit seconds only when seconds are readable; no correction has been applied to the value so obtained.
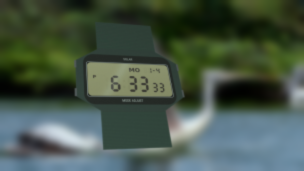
6.33.33
